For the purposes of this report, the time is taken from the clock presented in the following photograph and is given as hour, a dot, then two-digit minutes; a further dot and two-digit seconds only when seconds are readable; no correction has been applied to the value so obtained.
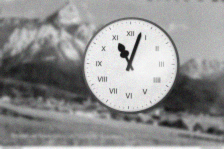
11.03
